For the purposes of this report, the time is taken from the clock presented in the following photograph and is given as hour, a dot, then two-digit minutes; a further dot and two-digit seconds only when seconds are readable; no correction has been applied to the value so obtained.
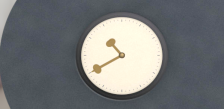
10.40
